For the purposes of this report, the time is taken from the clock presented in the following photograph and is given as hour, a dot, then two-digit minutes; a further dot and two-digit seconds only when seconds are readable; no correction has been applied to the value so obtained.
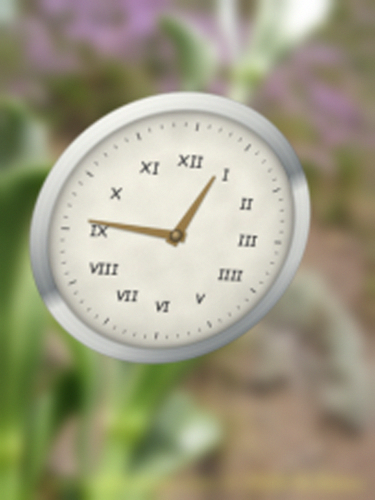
12.46
